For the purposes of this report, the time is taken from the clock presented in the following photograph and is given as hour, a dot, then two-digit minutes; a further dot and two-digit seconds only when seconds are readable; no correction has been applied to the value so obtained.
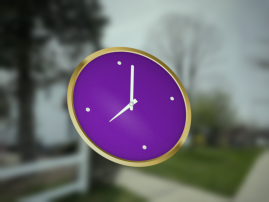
8.03
